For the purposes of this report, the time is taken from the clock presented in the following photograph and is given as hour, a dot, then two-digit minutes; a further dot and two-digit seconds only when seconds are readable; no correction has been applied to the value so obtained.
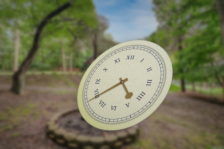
4.39
